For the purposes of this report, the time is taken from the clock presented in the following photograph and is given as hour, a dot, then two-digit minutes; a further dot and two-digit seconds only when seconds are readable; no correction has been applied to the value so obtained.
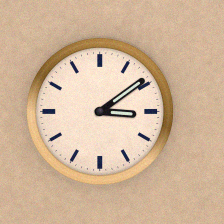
3.09
